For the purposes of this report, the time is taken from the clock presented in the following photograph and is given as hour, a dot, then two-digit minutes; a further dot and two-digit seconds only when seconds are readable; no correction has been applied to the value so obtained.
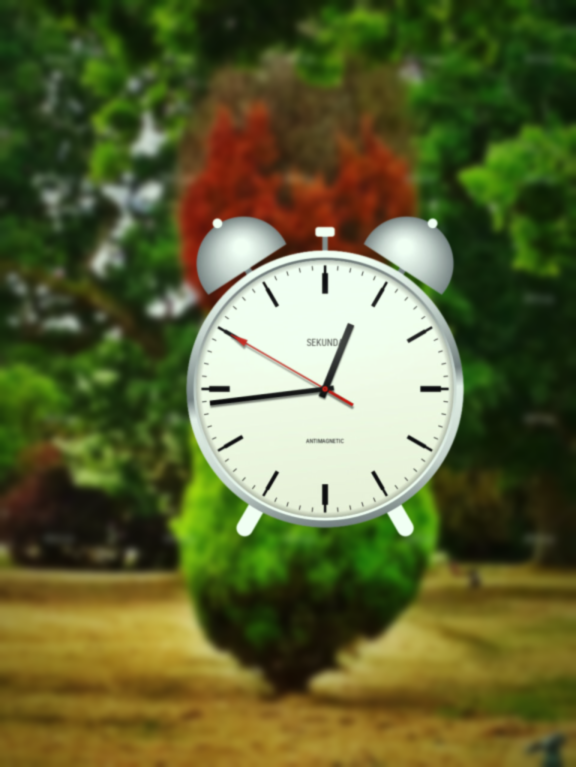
12.43.50
